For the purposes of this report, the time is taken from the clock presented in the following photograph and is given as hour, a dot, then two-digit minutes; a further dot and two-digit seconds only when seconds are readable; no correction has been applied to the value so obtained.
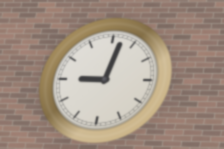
9.02
